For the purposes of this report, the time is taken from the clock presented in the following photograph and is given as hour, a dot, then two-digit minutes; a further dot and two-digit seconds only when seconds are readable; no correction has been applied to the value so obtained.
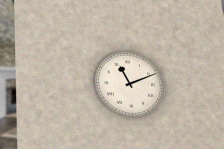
11.11
